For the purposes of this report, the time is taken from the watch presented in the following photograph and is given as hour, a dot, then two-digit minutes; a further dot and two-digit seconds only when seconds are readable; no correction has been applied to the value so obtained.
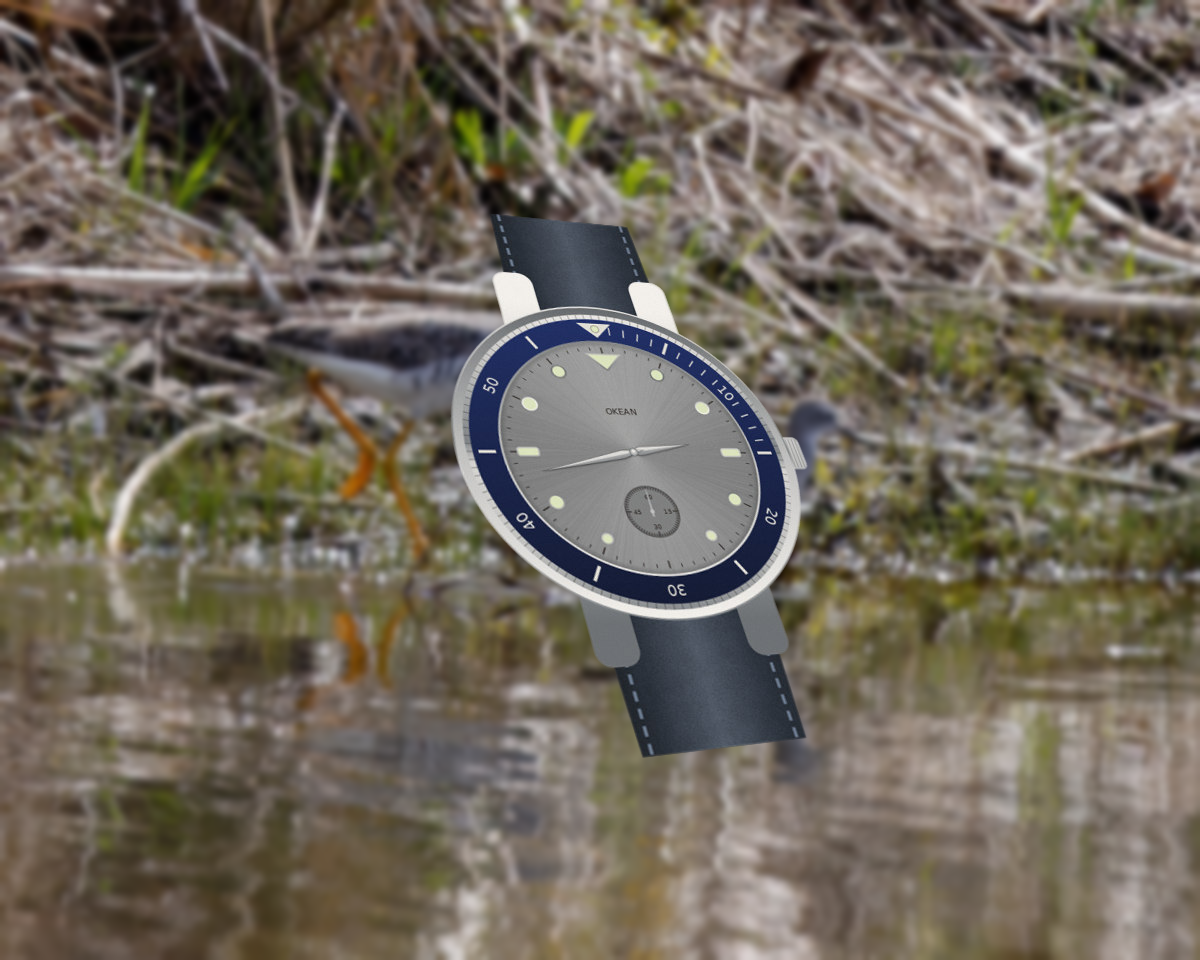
2.43
